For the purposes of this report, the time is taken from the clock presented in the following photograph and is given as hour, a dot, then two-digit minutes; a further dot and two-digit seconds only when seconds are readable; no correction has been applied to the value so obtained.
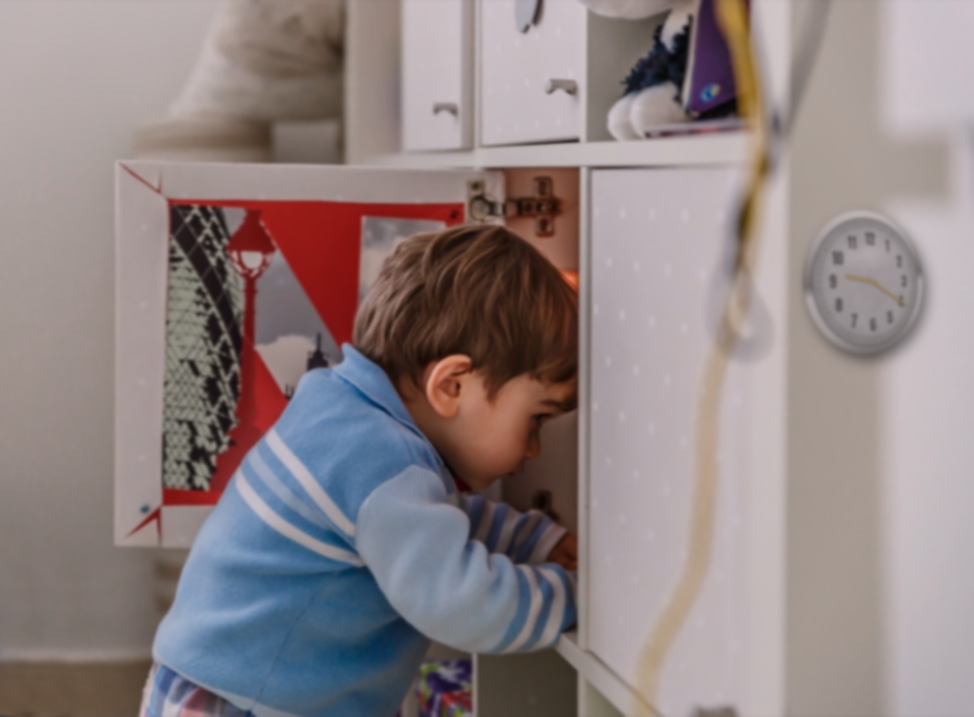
9.20
